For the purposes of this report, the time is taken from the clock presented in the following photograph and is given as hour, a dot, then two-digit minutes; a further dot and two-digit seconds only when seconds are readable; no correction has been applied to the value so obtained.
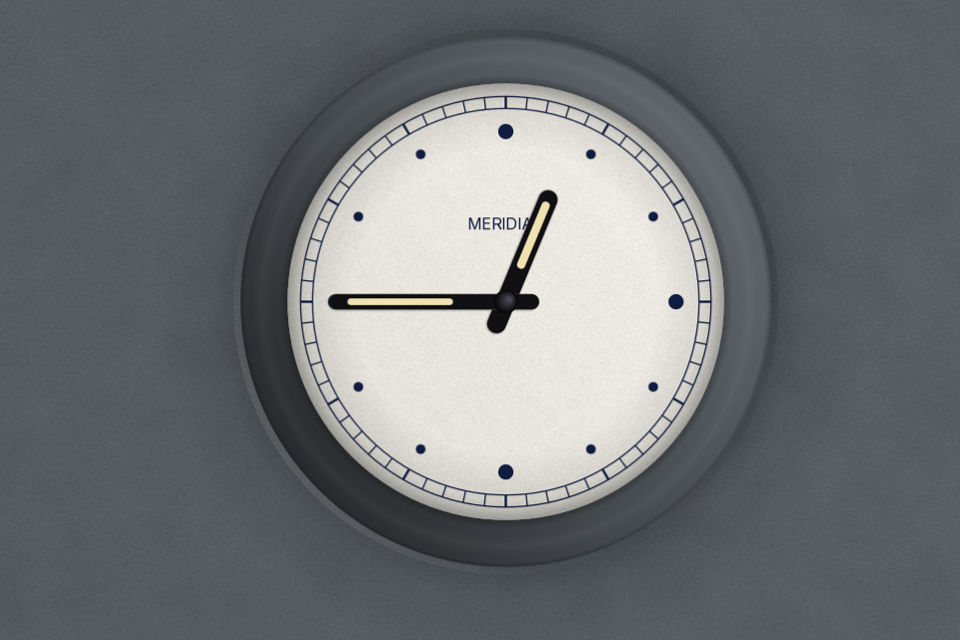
12.45
